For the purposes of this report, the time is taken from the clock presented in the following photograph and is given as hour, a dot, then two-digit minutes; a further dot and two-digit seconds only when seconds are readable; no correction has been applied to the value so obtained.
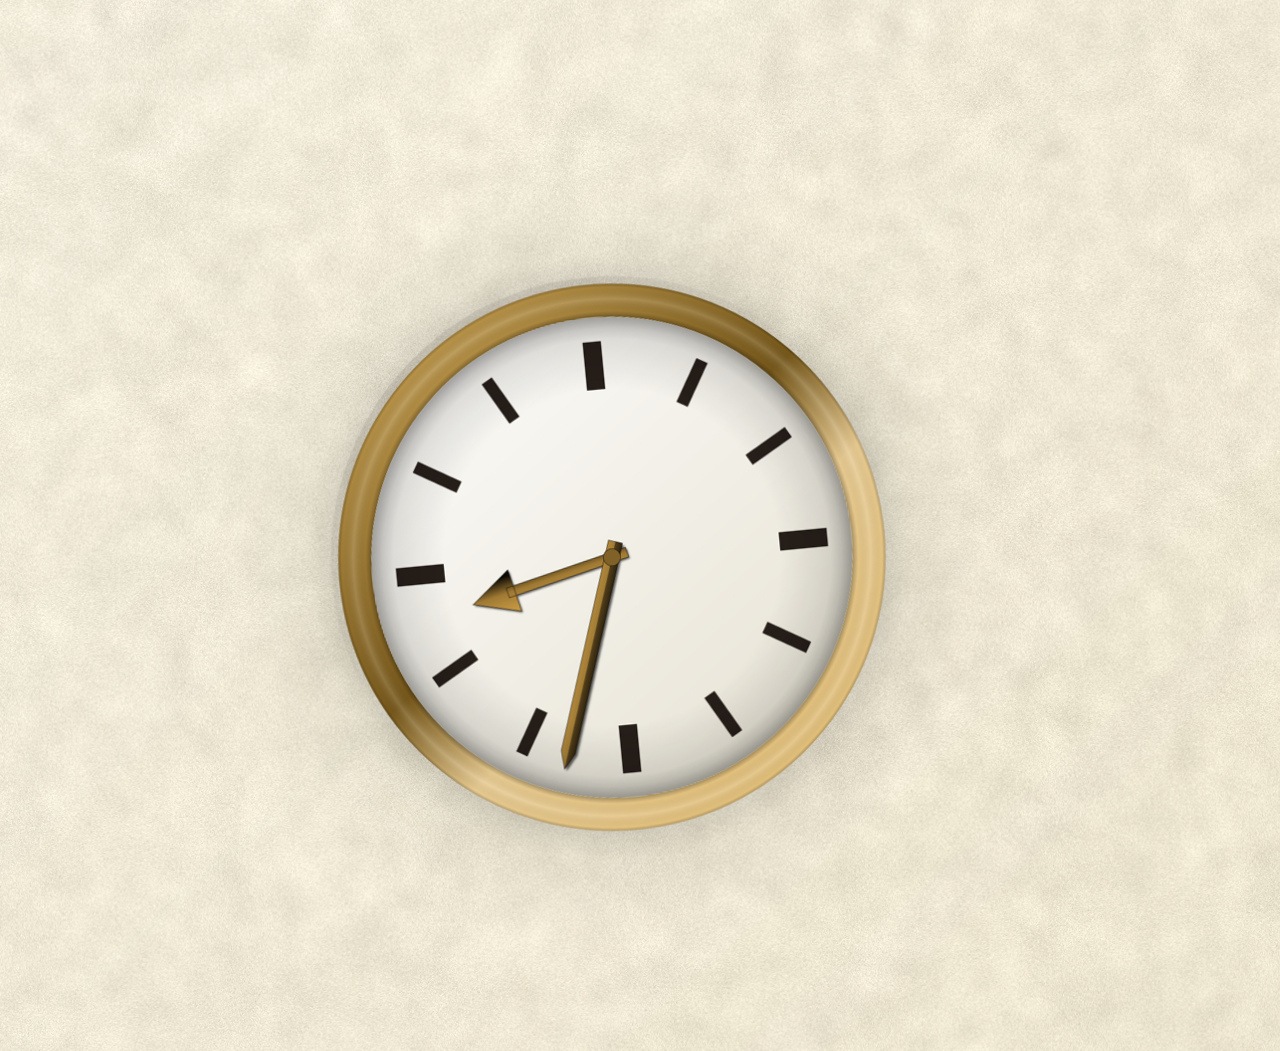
8.33
